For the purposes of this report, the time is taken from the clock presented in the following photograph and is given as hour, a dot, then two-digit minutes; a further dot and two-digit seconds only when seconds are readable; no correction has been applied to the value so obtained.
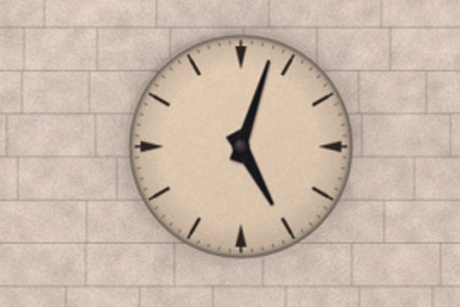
5.03
